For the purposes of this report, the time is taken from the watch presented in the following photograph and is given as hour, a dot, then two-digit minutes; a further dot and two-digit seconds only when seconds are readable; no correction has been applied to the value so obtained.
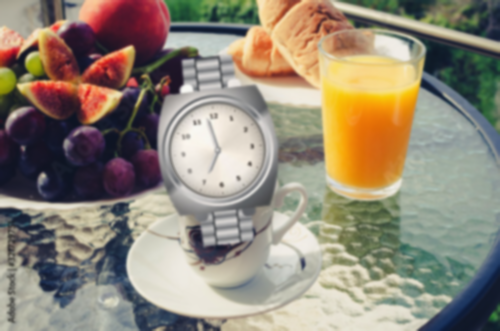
6.58
